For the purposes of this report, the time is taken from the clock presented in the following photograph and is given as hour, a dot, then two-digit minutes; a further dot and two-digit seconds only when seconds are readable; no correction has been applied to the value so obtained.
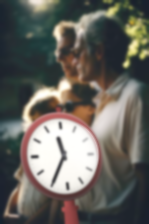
11.35
